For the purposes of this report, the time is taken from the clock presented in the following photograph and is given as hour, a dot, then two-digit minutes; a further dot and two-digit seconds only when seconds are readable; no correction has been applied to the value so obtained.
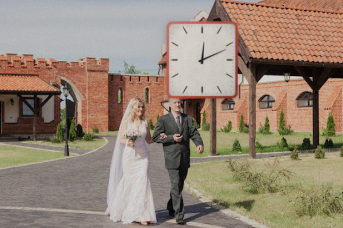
12.11
